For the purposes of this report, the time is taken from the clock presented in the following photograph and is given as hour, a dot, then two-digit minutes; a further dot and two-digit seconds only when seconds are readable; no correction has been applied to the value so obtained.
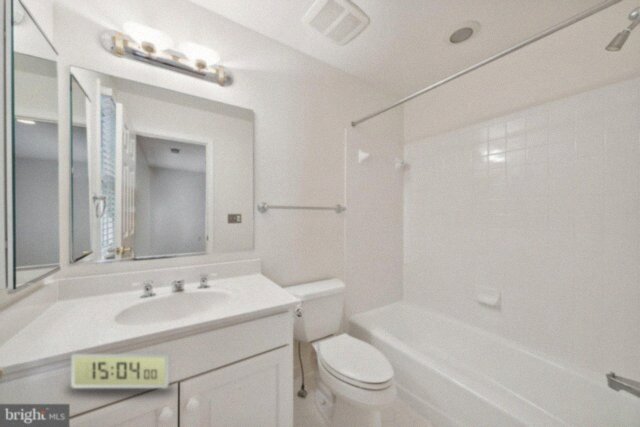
15.04
